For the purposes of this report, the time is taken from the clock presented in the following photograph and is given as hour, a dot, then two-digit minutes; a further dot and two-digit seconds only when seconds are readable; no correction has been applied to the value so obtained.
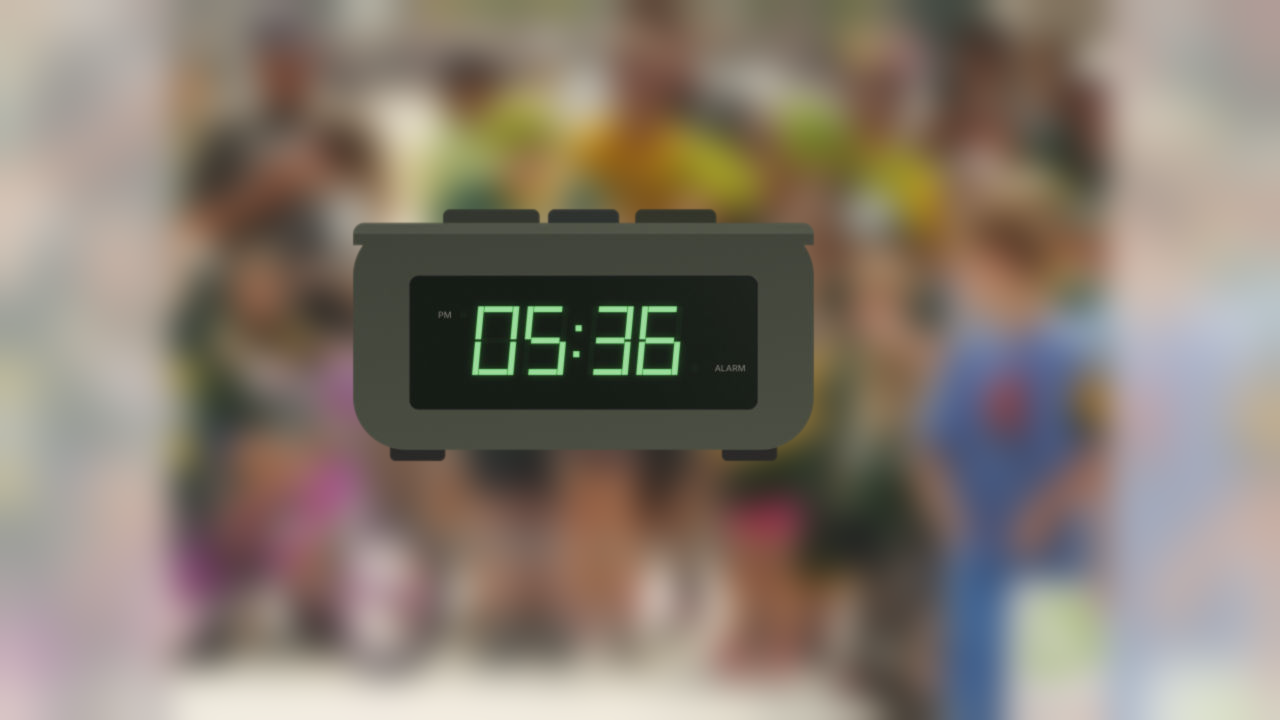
5.36
